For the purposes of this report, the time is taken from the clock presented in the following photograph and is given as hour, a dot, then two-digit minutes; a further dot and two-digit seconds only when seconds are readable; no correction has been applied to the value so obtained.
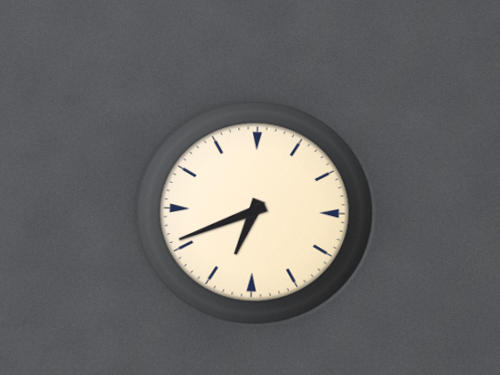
6.41
